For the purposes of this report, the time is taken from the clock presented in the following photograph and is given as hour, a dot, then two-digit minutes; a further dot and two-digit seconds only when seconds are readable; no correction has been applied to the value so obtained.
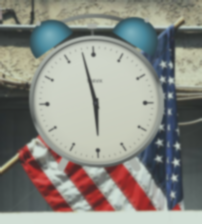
5.58
